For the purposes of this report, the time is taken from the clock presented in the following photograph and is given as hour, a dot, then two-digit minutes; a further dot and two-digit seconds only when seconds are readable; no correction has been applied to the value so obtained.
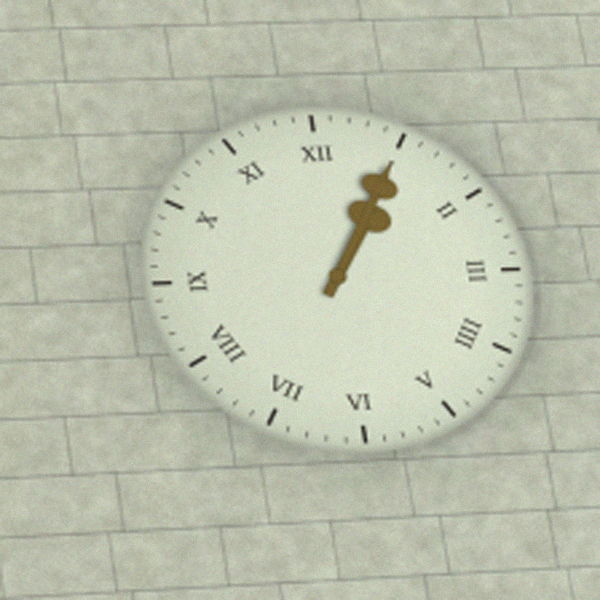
1.05
